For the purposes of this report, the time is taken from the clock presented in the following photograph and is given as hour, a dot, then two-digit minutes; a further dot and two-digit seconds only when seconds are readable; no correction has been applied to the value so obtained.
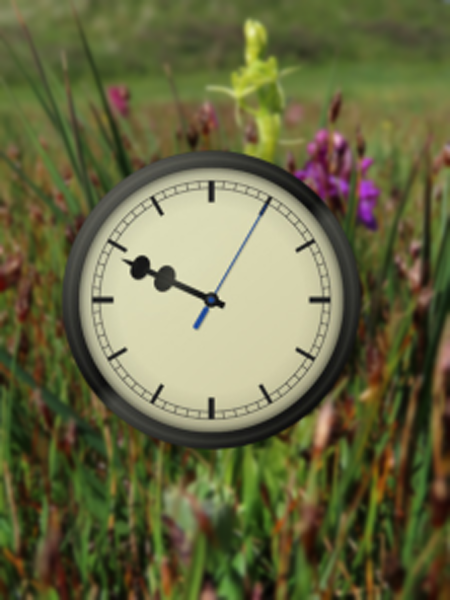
9.49.05
